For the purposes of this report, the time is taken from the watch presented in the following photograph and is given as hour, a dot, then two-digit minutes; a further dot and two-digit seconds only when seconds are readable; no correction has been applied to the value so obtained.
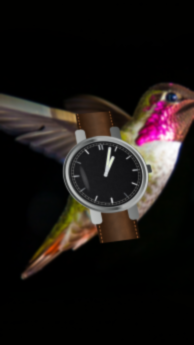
1.03
